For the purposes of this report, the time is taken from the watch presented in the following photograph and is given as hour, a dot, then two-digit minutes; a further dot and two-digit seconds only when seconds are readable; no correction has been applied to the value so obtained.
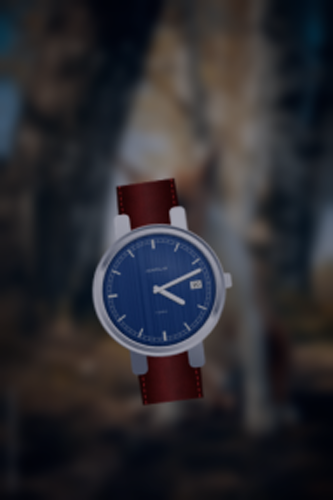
4.12
